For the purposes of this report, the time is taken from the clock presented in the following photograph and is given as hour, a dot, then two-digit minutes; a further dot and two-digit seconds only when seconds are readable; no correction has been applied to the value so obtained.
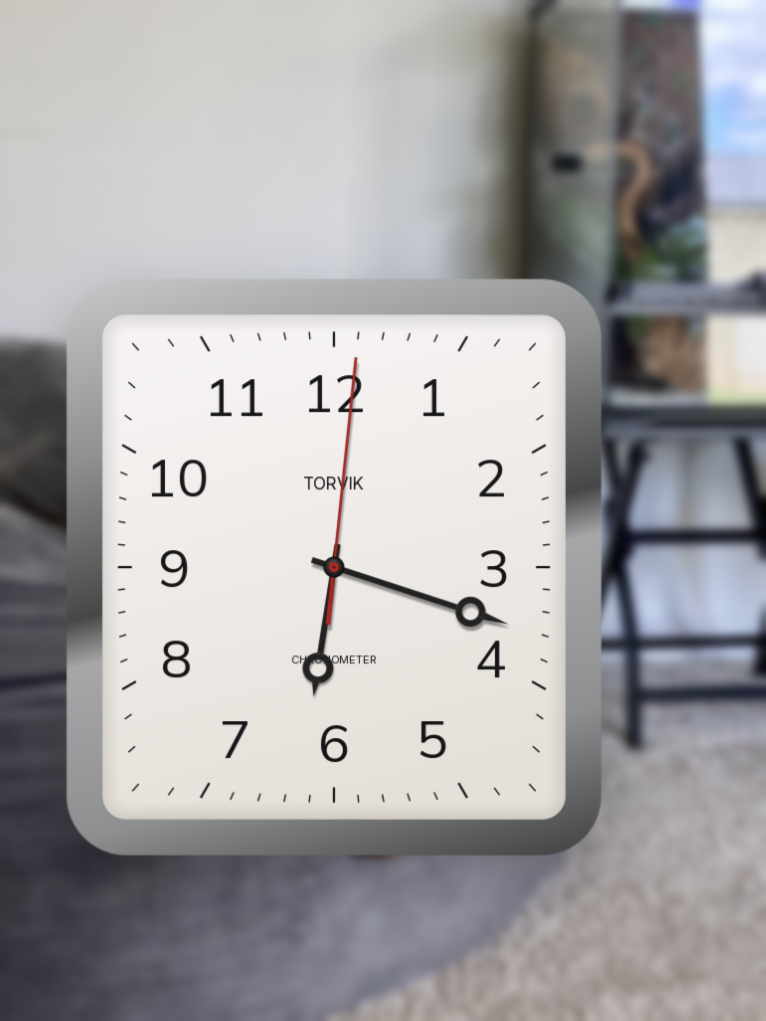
6.18.01
